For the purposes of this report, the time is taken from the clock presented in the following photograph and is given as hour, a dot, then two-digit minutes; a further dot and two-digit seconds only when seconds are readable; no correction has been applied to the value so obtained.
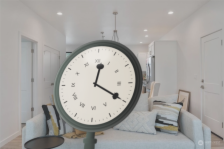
12.20
